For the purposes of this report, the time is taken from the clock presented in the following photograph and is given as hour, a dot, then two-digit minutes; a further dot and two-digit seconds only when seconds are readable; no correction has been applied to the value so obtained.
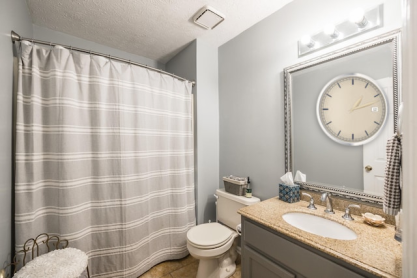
1.12
